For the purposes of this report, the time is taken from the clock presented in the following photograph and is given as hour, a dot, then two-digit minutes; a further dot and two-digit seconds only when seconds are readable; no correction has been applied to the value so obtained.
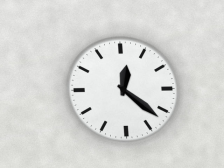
12.22
